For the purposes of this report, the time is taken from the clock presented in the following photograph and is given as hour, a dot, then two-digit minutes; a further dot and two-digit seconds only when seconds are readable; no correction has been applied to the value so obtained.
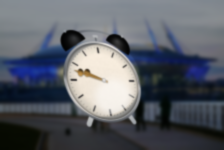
9.48
